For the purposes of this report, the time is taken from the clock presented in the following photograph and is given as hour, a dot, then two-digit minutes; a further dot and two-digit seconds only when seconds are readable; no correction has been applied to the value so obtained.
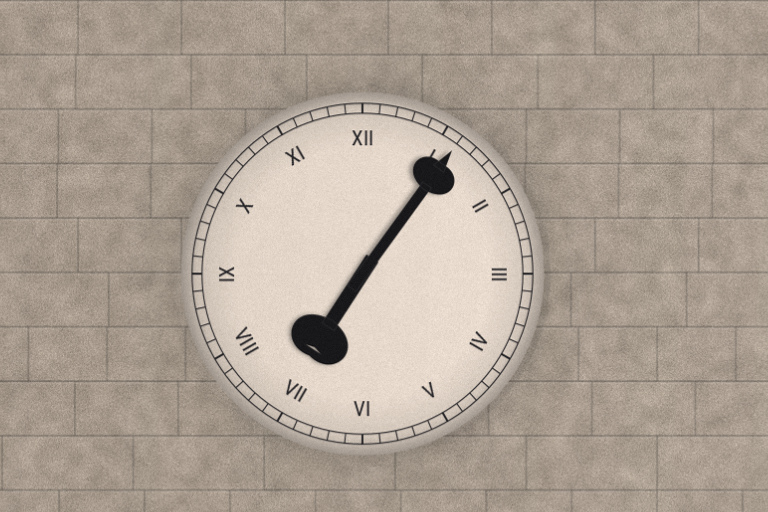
7.06
